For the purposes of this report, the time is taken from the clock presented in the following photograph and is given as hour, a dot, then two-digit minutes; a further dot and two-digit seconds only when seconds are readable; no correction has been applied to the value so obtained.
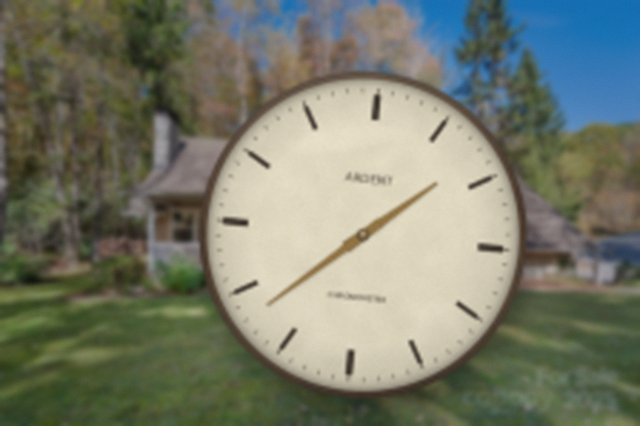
1.38
